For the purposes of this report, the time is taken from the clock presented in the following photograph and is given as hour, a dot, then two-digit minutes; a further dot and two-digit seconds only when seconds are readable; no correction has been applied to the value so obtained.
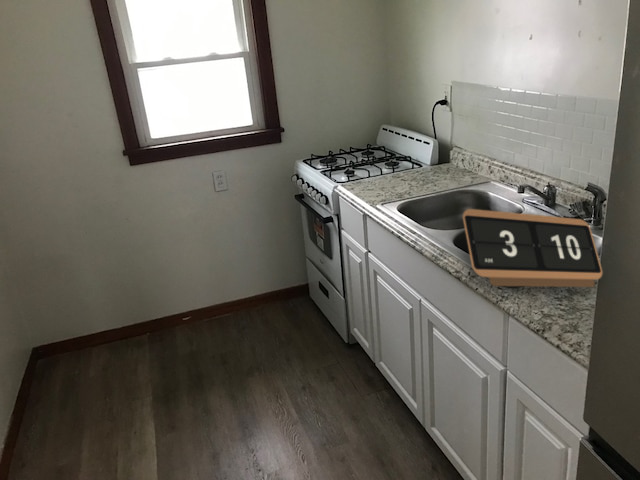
3.10
